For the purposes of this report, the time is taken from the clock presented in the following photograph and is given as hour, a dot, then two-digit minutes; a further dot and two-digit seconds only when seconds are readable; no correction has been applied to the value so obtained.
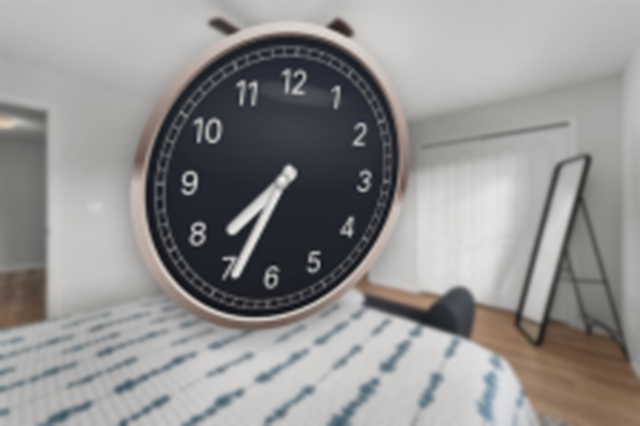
7.34
